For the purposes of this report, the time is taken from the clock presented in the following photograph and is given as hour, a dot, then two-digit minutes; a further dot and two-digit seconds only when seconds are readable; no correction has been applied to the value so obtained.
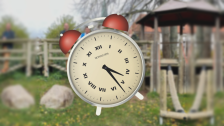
4.27
